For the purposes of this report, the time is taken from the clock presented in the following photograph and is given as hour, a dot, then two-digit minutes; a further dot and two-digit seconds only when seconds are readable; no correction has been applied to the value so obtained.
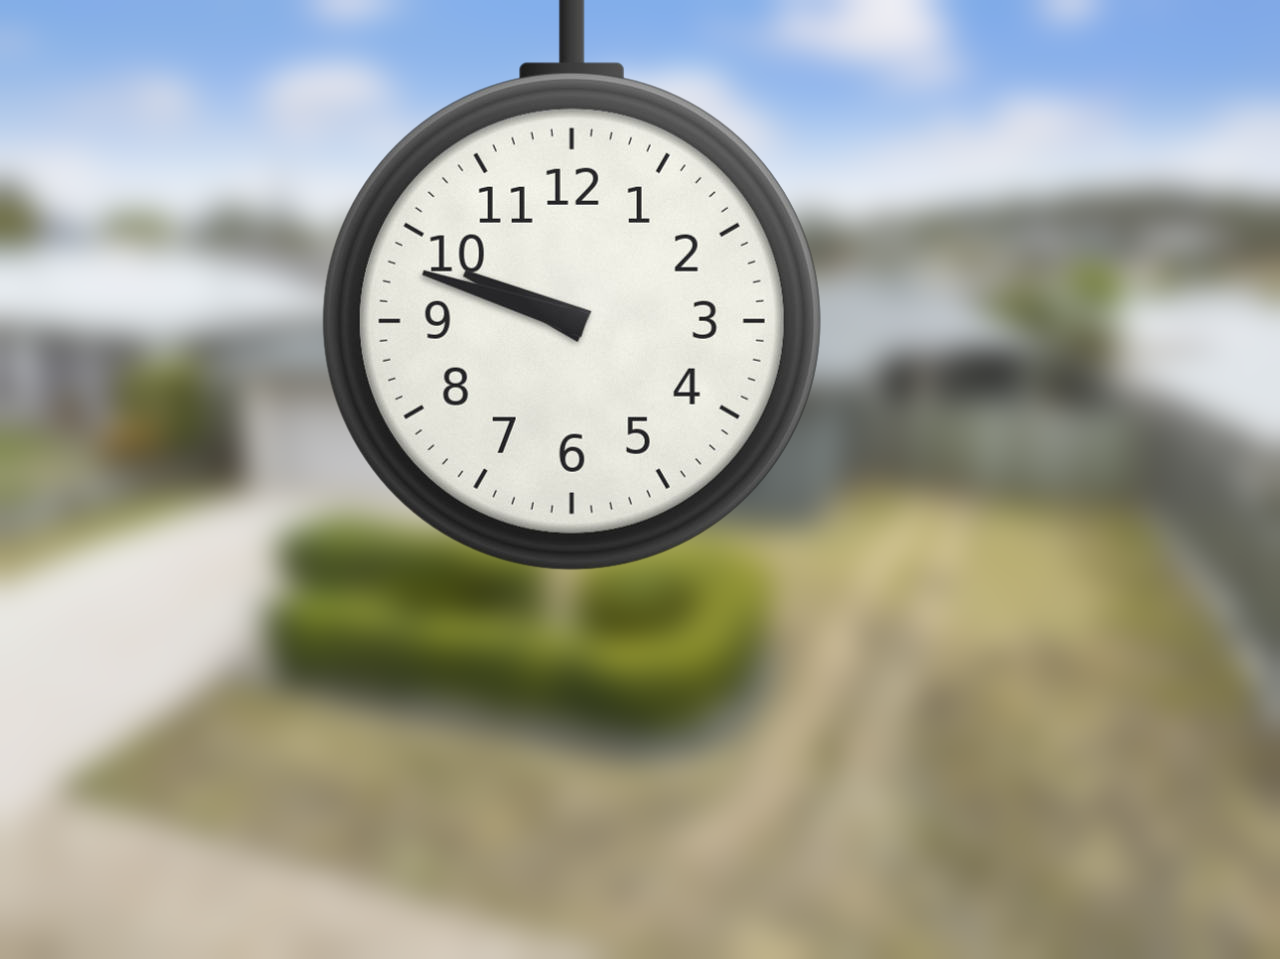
9.48
